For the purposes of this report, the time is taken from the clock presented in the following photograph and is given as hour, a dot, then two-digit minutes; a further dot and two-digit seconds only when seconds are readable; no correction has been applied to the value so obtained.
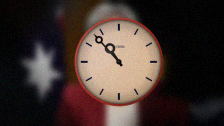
10.53
